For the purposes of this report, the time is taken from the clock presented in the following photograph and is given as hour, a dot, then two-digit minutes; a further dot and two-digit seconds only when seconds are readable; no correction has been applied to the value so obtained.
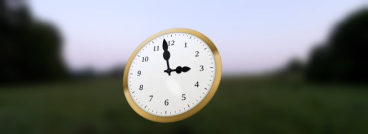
2.58
